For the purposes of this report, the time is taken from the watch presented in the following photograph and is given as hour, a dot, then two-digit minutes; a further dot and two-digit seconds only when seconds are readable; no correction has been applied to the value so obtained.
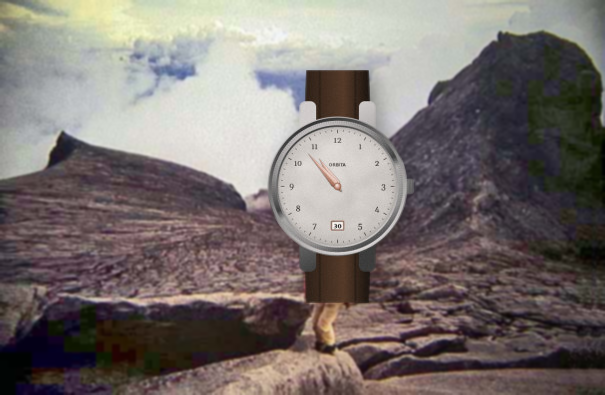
10.53
